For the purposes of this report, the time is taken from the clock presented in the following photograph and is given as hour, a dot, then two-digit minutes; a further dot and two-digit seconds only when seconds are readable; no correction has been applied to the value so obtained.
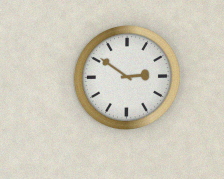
2.51
